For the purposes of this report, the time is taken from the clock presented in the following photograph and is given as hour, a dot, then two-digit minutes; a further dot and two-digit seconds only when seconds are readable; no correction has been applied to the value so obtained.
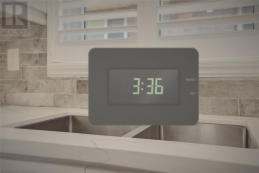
3.36
